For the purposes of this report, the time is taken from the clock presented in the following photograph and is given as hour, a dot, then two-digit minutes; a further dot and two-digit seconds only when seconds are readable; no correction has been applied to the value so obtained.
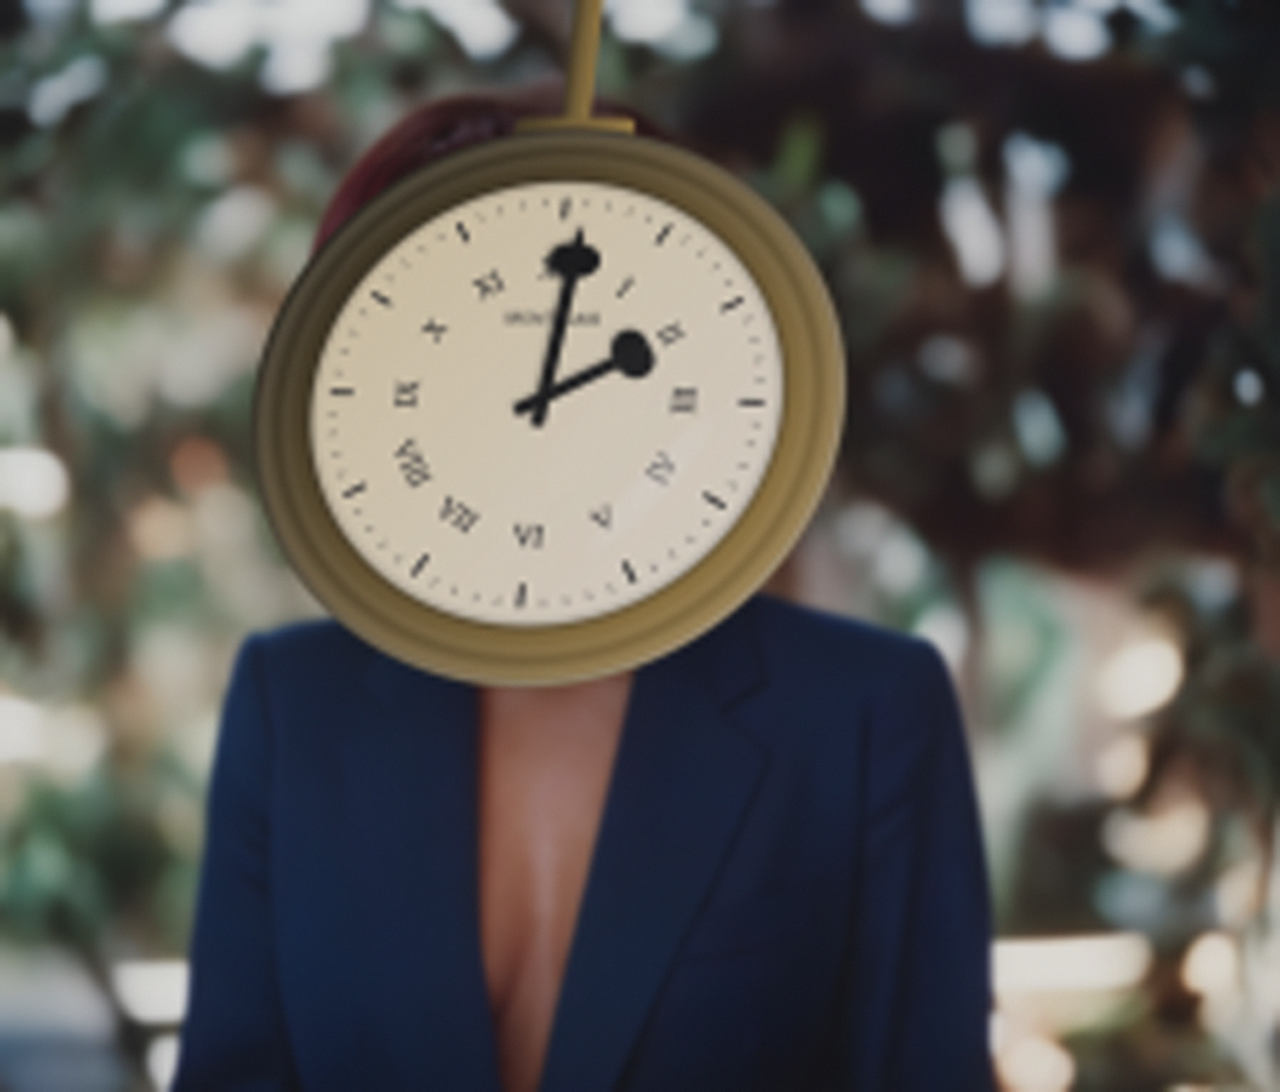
2.01
